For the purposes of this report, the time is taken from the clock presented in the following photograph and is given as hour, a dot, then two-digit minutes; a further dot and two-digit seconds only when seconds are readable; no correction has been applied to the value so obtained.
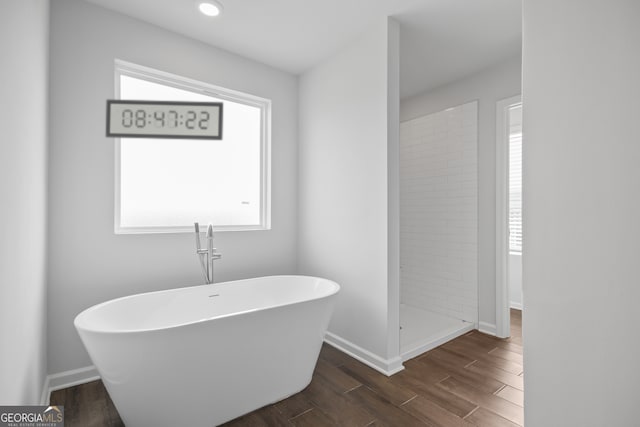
8.47.22
